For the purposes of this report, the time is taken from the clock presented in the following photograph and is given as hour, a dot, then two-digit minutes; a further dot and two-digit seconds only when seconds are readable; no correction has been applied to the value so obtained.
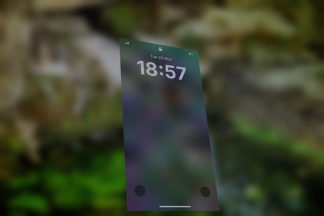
18.57
